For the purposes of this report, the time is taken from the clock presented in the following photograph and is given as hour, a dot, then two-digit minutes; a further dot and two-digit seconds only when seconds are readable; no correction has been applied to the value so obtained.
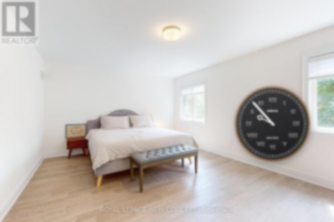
9.53
